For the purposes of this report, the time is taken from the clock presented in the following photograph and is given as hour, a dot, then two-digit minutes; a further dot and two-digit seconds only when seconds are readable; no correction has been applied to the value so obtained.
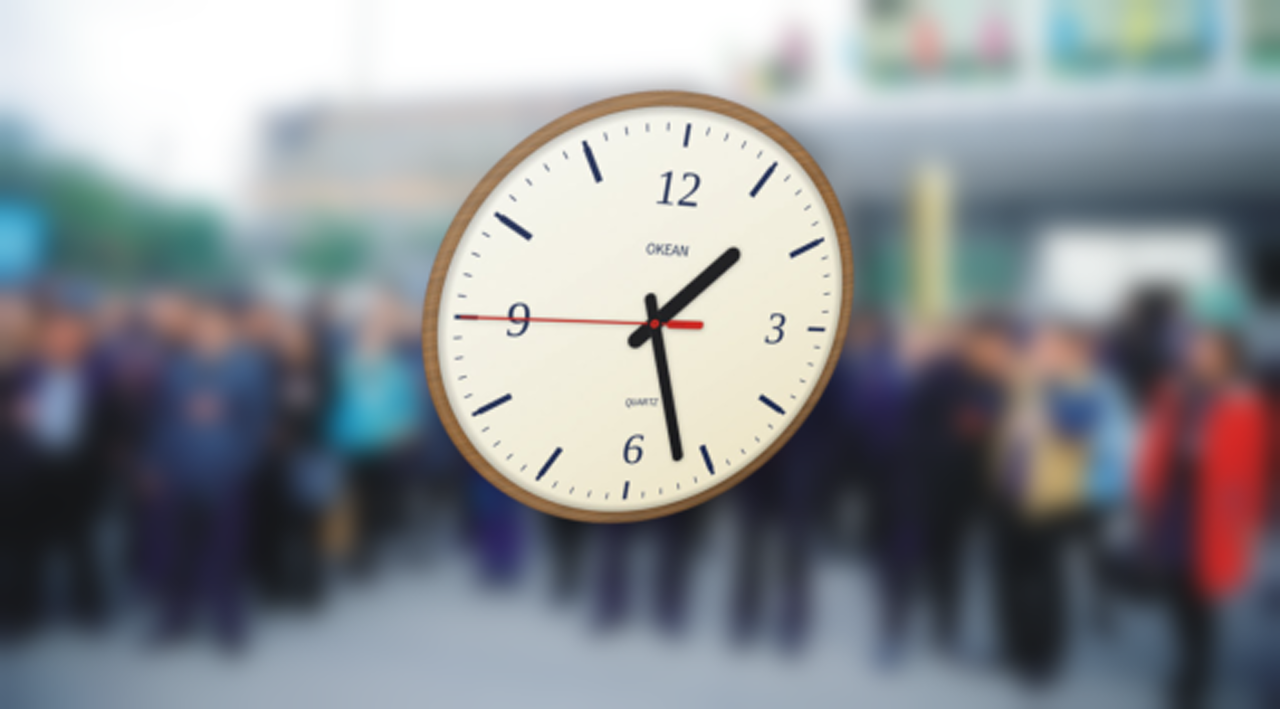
1.26.45
